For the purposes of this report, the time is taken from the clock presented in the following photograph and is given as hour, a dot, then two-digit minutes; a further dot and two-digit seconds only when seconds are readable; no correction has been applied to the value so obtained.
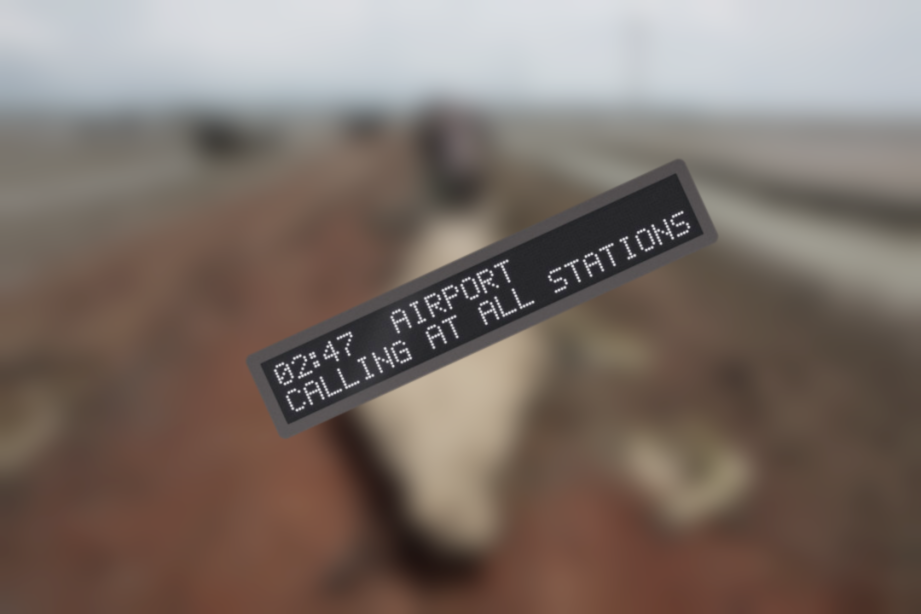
2.47
